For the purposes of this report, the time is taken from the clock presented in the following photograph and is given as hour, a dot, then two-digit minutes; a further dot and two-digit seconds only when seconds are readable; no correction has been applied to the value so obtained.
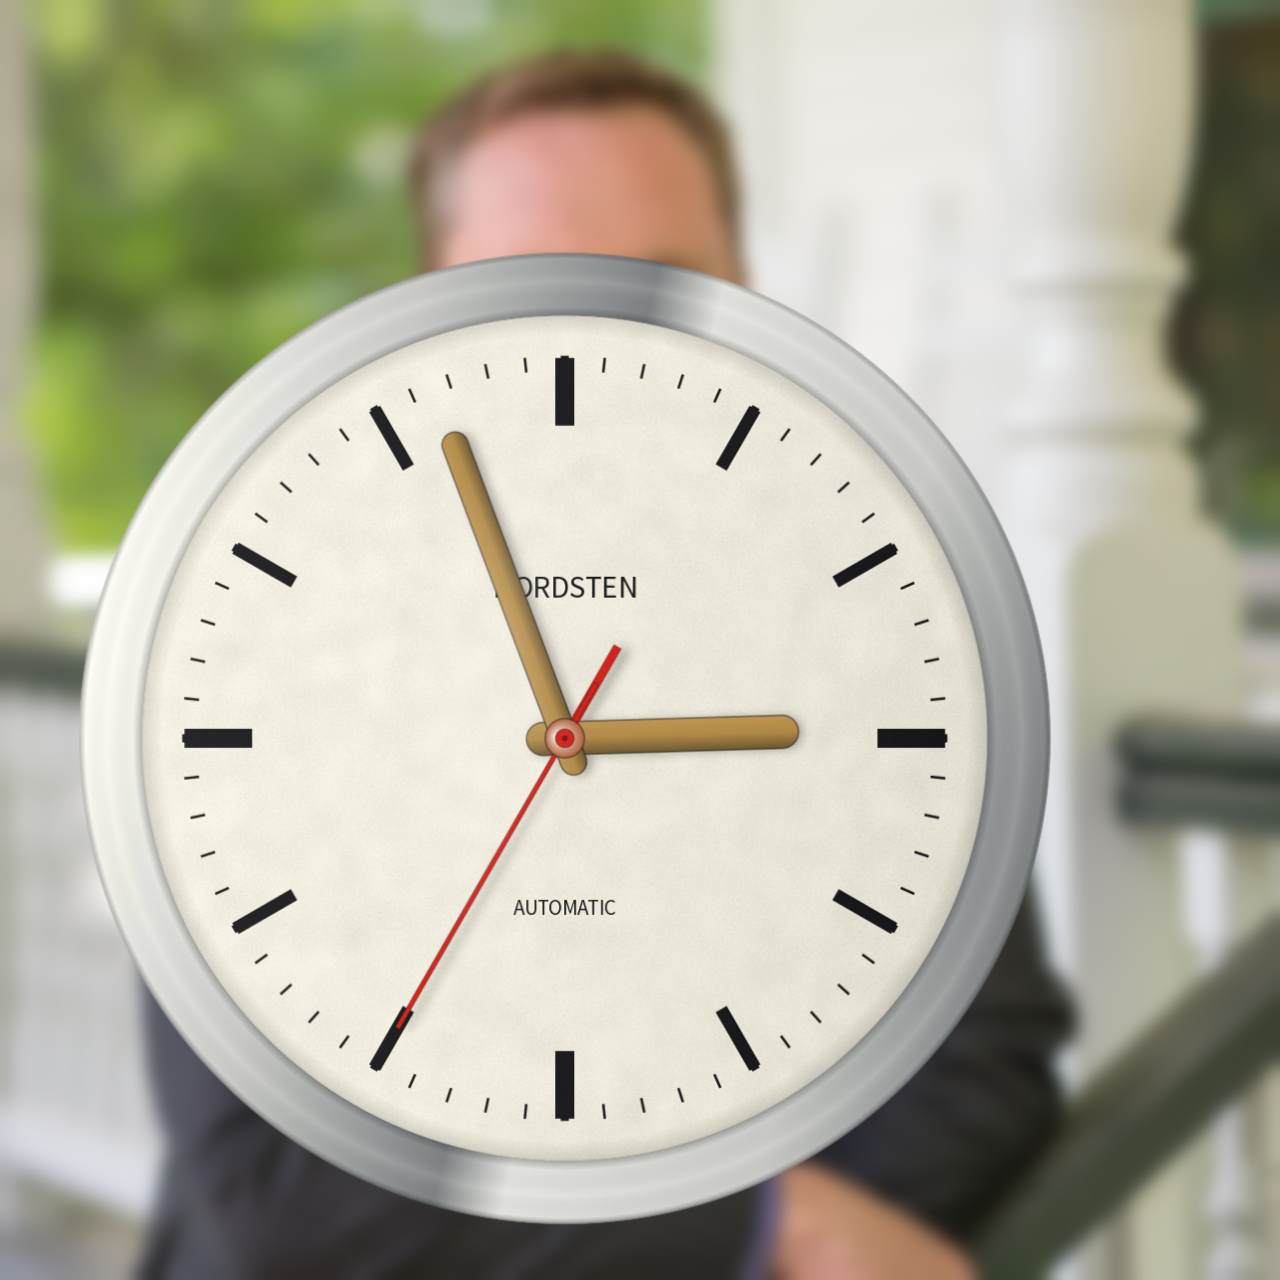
2.56.35
